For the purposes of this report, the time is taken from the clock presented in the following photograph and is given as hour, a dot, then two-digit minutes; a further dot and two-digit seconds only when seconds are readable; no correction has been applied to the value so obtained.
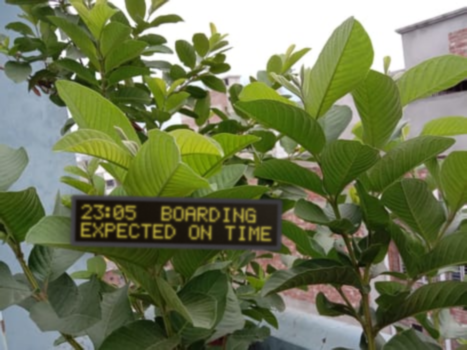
23.05
